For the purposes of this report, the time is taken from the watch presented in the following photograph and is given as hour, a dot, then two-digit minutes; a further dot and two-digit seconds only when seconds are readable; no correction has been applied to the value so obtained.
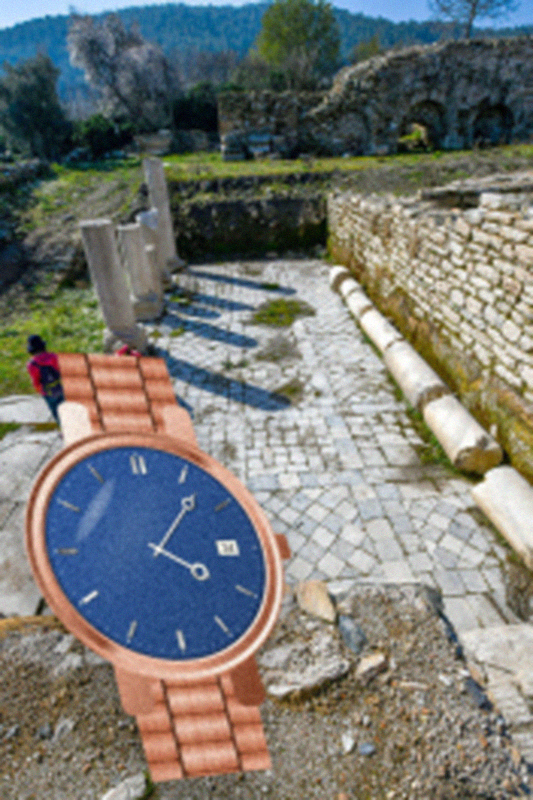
4.07
